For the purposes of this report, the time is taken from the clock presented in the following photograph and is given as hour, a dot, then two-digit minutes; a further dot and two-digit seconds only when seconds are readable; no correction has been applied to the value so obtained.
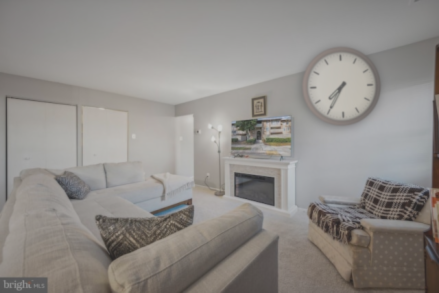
7.35
